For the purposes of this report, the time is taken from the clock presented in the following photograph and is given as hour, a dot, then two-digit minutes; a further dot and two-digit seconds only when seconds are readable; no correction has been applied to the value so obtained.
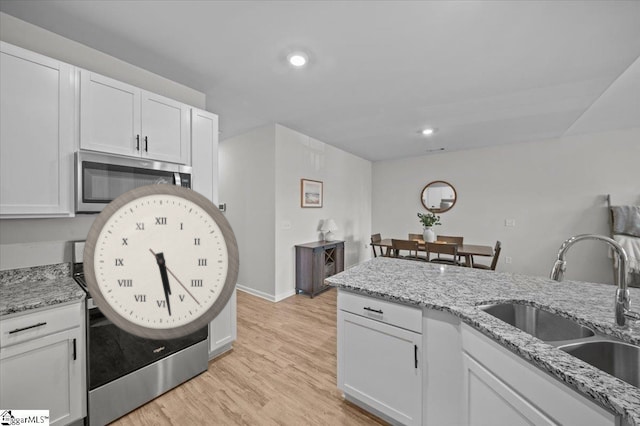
5.28.23
